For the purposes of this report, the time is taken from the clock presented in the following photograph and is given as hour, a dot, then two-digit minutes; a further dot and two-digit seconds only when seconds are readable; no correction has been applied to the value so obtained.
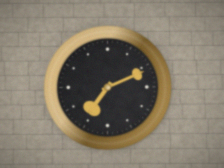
7.11
